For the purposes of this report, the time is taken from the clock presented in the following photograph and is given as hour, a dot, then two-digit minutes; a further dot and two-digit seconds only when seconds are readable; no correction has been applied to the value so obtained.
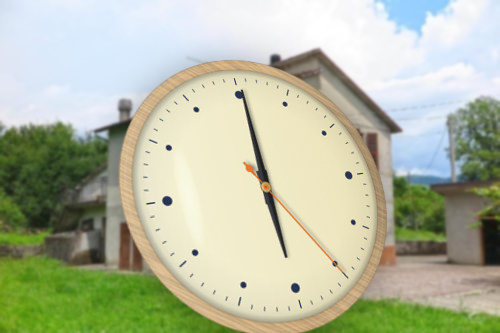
6.00.25
